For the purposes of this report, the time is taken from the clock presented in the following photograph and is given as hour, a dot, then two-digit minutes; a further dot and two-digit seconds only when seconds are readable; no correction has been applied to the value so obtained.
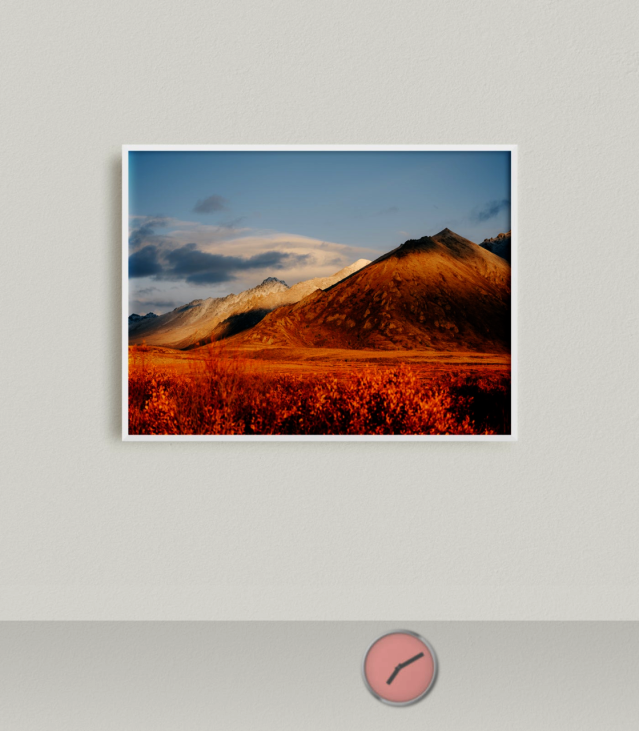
7.10
